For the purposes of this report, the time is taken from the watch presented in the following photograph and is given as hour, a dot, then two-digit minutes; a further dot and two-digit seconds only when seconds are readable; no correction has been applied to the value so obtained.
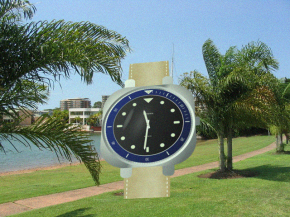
11.31
